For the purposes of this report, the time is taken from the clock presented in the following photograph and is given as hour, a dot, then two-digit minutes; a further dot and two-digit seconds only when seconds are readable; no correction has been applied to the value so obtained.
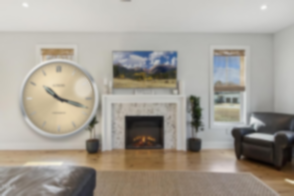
10.18
